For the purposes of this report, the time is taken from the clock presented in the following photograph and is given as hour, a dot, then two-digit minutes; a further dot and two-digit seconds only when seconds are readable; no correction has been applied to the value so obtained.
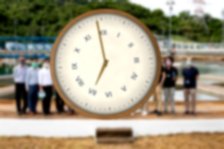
6.59
